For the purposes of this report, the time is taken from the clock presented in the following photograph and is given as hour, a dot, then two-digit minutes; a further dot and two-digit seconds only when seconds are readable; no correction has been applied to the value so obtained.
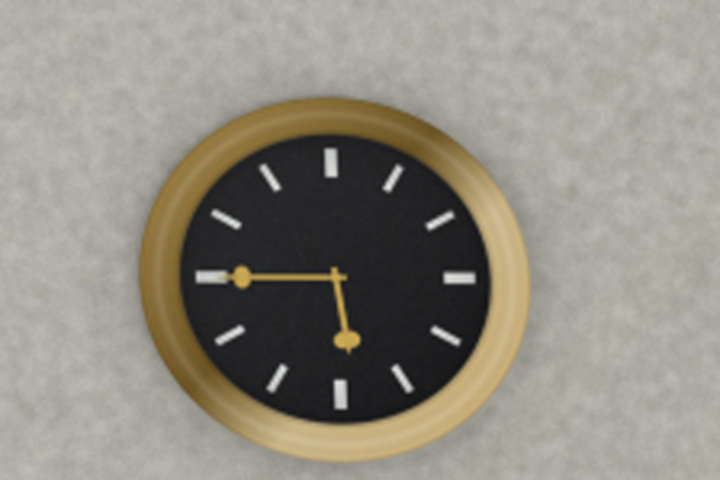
5.45
